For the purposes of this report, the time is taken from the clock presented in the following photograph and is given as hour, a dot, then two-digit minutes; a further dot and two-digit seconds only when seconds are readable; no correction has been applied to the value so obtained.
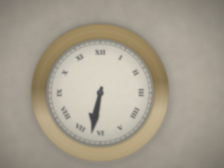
6.32
